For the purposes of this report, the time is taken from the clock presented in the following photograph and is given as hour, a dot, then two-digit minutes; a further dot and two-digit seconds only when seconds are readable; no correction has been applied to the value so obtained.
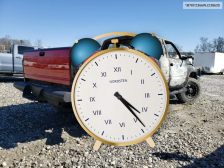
4.24
